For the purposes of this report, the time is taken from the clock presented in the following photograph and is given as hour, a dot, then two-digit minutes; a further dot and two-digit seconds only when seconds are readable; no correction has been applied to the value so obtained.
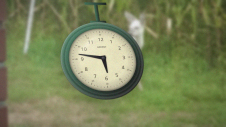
5.47
